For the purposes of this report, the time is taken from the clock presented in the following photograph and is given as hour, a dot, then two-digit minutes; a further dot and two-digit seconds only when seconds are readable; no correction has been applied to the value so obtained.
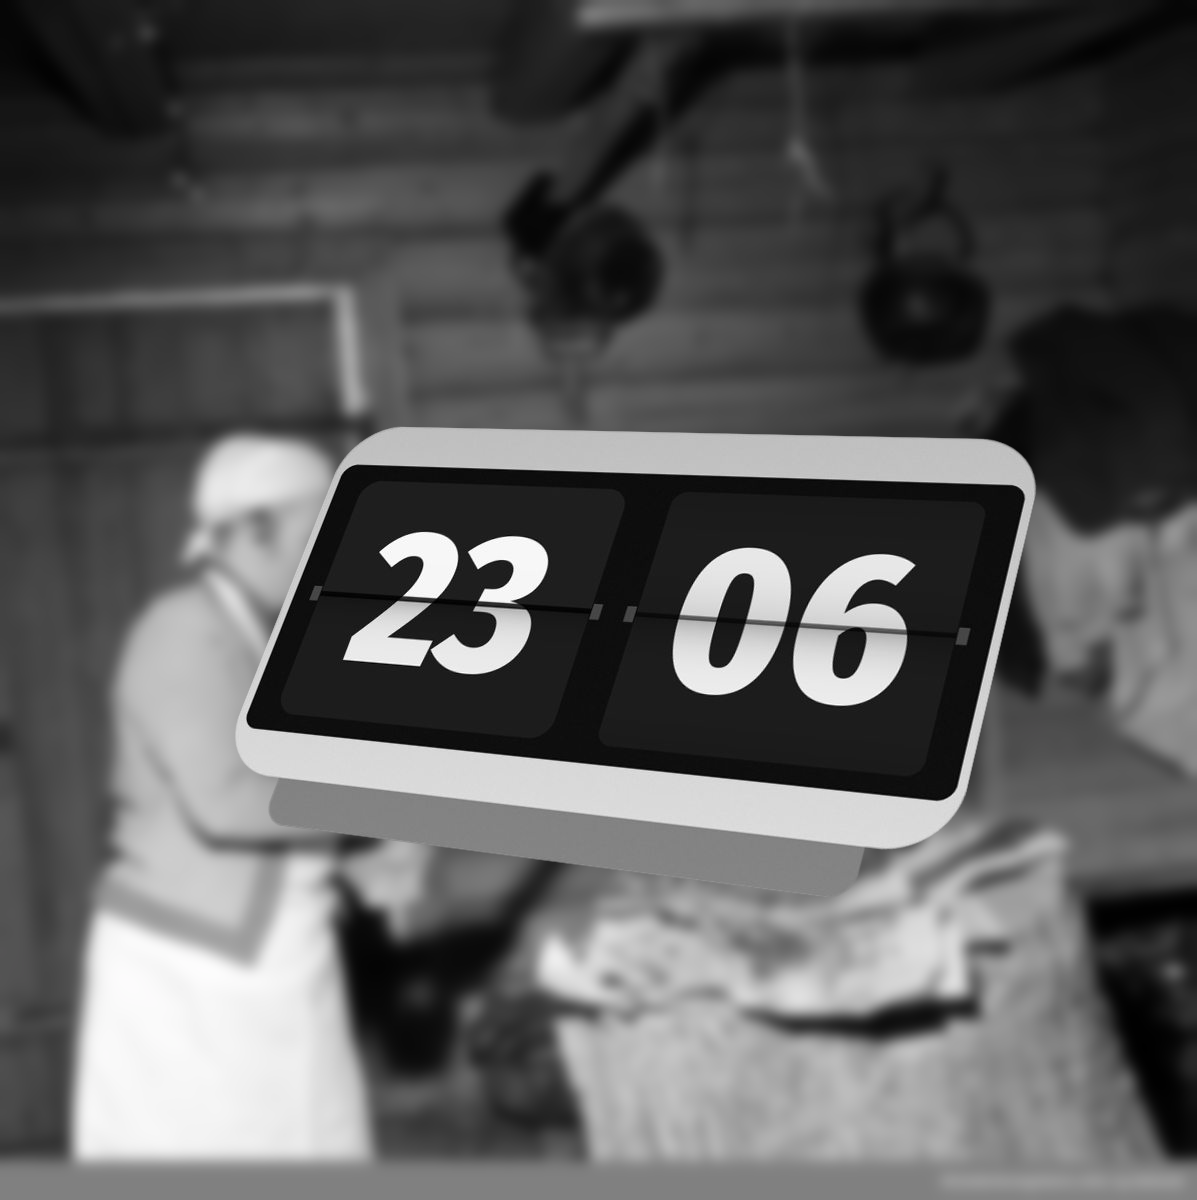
23.06
